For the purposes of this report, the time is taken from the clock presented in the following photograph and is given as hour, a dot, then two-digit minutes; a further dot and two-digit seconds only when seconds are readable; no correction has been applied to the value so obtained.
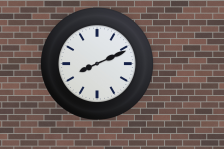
8.11
